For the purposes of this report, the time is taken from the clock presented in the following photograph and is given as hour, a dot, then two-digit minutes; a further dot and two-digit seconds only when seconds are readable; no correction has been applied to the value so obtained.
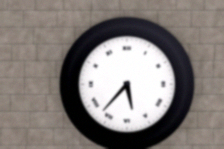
5.37
